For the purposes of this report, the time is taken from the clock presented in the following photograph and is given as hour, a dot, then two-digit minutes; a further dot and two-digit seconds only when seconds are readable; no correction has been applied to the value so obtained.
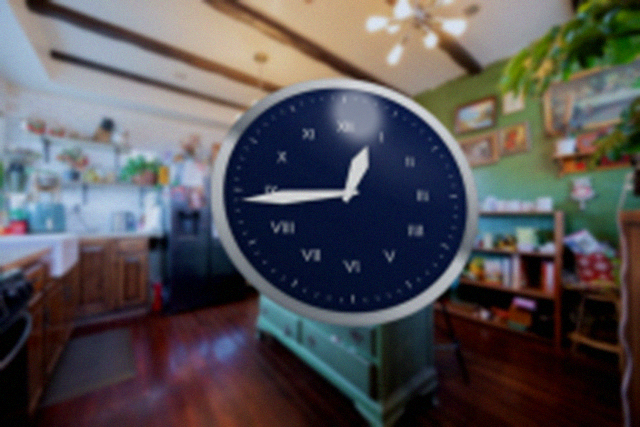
12.44
